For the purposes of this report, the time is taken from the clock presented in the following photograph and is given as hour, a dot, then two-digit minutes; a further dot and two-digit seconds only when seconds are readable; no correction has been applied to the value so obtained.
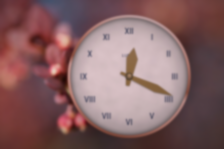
12.19
